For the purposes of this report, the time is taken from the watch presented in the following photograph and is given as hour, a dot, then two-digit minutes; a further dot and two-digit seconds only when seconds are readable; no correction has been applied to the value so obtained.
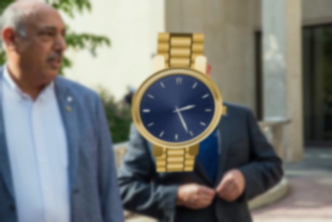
2.26
